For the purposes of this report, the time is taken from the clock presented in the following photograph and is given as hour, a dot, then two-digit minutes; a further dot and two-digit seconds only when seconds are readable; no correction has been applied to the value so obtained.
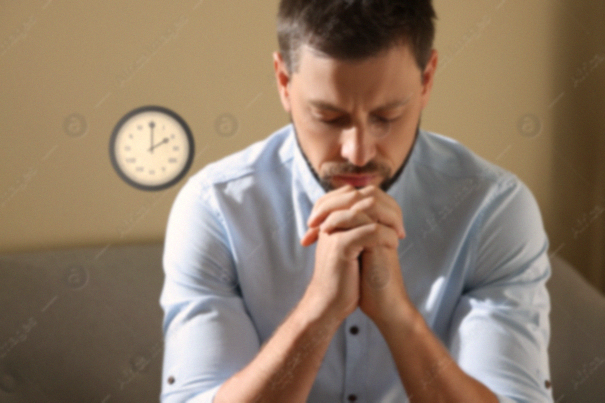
2.00
